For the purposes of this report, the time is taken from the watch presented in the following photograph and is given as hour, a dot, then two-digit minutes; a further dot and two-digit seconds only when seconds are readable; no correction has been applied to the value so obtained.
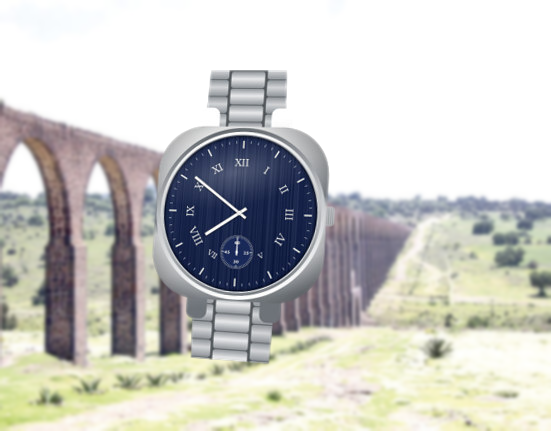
7.51
